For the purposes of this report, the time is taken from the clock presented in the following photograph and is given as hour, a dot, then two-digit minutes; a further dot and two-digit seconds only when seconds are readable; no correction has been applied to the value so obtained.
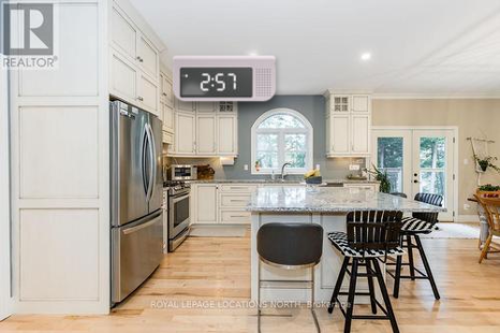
2.57
